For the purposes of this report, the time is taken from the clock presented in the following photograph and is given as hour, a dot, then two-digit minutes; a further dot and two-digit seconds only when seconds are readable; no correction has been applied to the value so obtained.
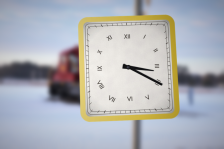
3.20
